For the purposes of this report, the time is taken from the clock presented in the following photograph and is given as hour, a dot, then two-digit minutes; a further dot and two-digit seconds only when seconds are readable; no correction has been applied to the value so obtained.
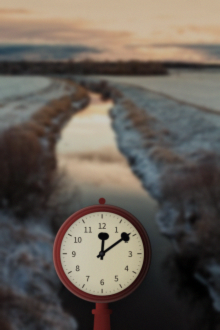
12.09
